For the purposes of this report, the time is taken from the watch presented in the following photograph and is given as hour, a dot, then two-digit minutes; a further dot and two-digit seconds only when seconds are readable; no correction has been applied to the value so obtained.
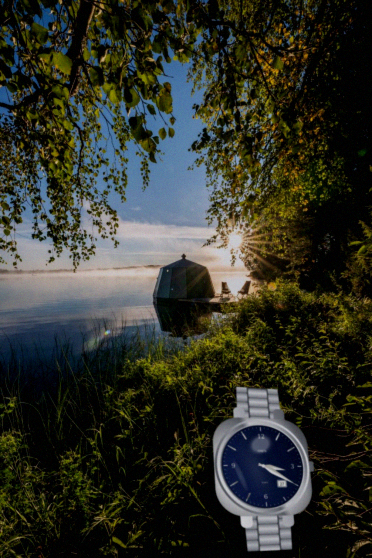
3.20
